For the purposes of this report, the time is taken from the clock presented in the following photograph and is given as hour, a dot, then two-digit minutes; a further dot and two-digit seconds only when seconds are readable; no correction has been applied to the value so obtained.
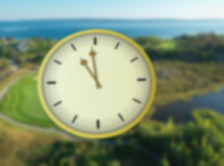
10.59
